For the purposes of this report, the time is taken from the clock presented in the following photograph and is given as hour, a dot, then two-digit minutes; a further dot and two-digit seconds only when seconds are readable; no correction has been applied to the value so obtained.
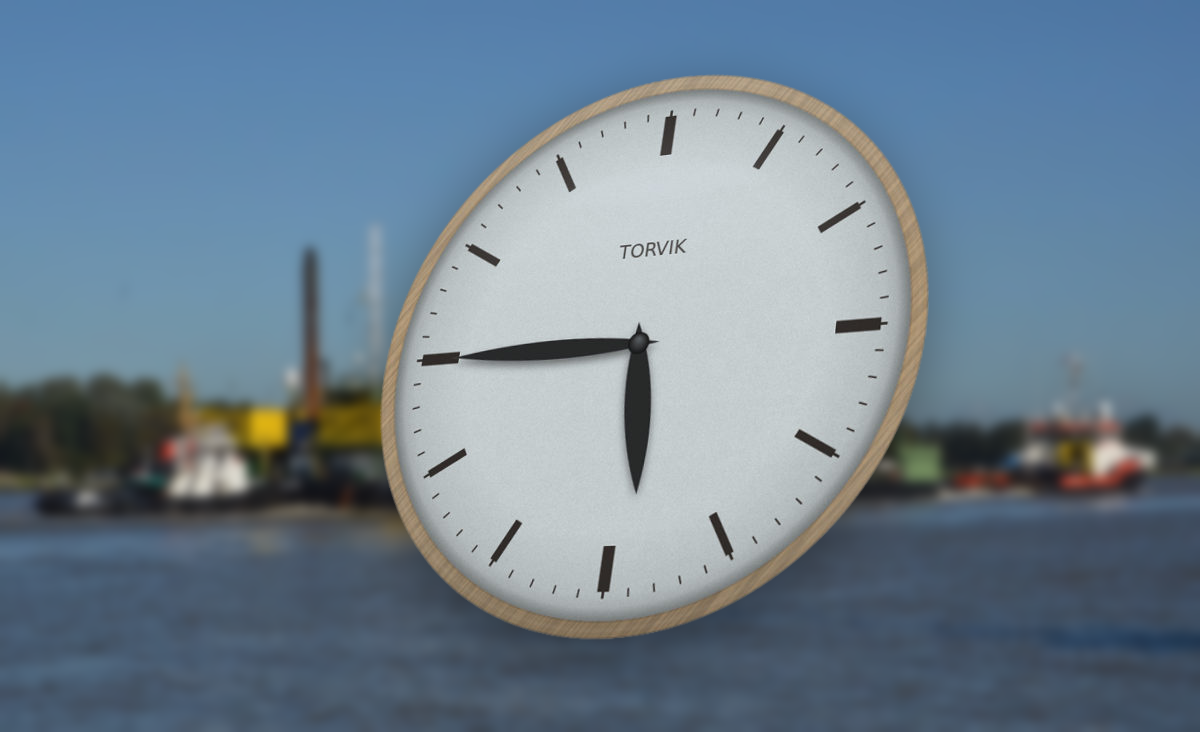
5.45
